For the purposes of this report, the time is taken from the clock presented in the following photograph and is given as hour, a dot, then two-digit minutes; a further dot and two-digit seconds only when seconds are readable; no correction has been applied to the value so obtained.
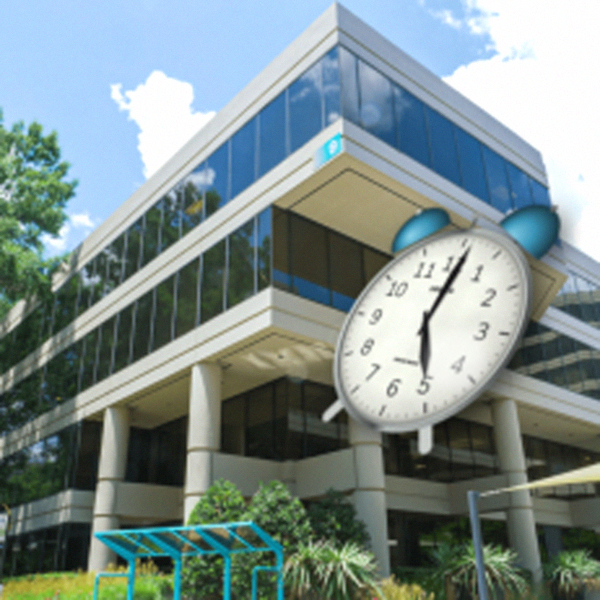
5.01
